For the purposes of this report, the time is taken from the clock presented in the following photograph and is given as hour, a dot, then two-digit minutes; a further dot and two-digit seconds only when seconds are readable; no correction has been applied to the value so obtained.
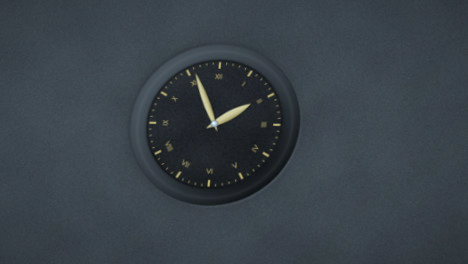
1.56
